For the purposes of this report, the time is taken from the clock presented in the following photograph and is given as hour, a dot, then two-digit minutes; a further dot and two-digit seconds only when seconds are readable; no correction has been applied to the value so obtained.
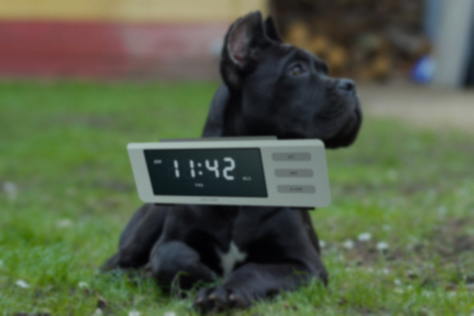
11.42
